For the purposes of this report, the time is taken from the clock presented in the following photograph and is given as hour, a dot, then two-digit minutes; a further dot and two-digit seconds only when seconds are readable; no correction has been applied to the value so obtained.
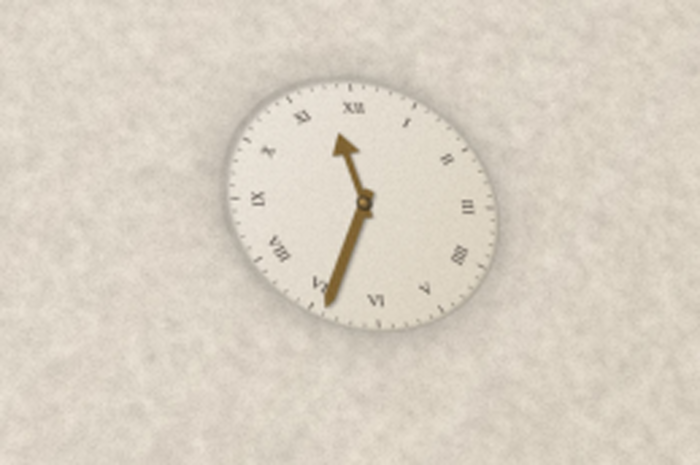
11.34
